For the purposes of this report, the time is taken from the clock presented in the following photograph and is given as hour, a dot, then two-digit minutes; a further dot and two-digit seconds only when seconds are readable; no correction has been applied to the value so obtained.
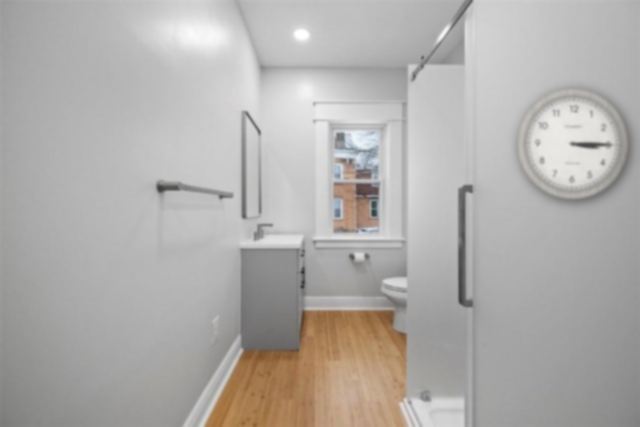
3.15
